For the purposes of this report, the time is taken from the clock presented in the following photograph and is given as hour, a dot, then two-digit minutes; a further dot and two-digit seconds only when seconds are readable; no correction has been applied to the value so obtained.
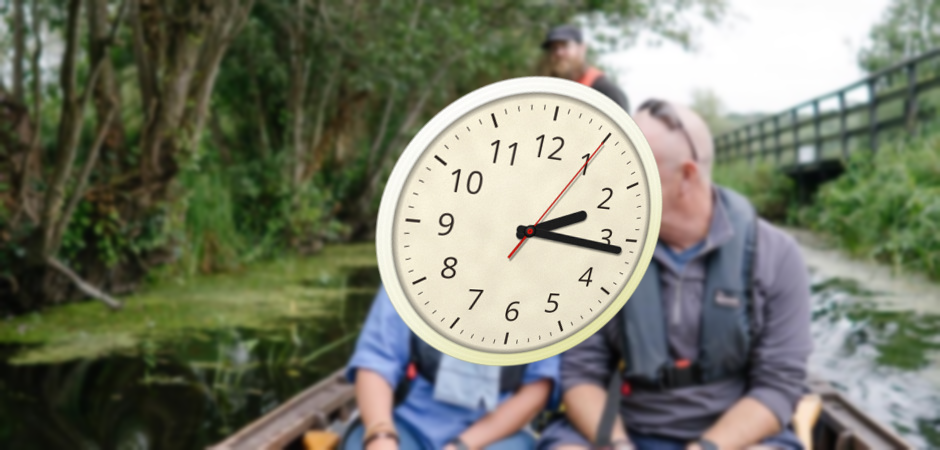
2.16.05
